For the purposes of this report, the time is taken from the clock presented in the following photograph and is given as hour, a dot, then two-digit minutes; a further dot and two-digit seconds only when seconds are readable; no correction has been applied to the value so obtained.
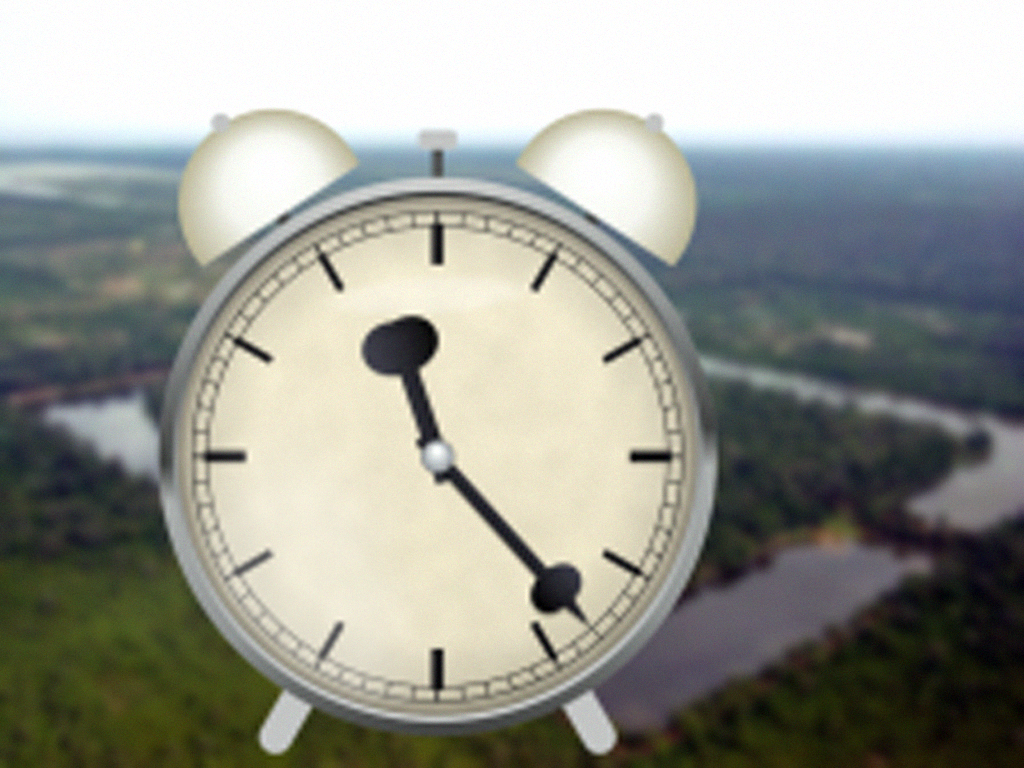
11.23
